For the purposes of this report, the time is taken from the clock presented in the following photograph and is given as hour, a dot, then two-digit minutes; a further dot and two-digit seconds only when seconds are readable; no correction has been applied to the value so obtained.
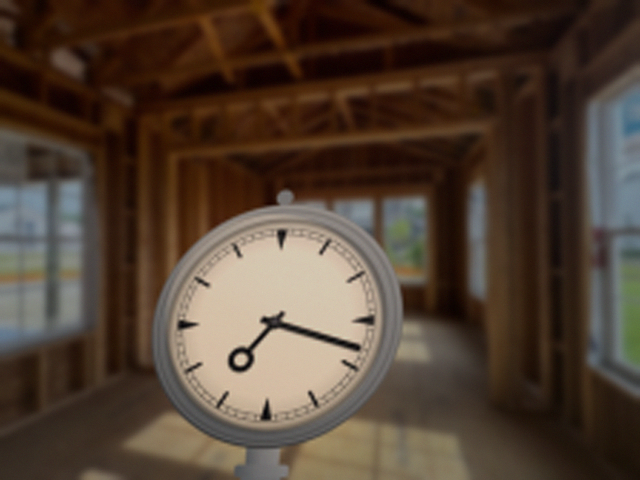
7.18
